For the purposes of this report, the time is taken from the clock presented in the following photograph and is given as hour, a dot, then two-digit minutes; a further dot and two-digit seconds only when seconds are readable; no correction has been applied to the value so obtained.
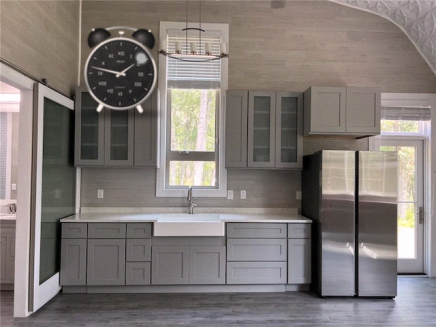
1.47
